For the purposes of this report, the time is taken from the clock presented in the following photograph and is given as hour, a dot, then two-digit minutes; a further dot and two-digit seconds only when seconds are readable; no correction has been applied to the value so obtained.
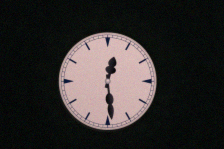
12.29
